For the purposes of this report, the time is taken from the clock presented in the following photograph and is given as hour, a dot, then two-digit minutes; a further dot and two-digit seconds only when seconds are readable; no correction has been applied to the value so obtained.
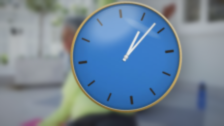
1.08
